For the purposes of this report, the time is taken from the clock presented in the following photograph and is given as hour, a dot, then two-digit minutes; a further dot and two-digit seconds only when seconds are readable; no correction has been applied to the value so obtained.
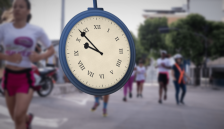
9.53
